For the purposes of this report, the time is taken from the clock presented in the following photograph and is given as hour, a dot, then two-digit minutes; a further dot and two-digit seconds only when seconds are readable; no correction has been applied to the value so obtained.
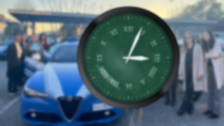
3.04
